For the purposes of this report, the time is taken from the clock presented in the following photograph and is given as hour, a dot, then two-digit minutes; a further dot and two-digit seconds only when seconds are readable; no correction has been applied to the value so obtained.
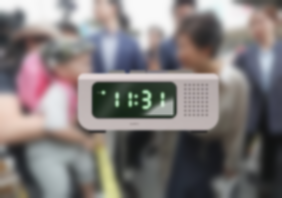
11.31
